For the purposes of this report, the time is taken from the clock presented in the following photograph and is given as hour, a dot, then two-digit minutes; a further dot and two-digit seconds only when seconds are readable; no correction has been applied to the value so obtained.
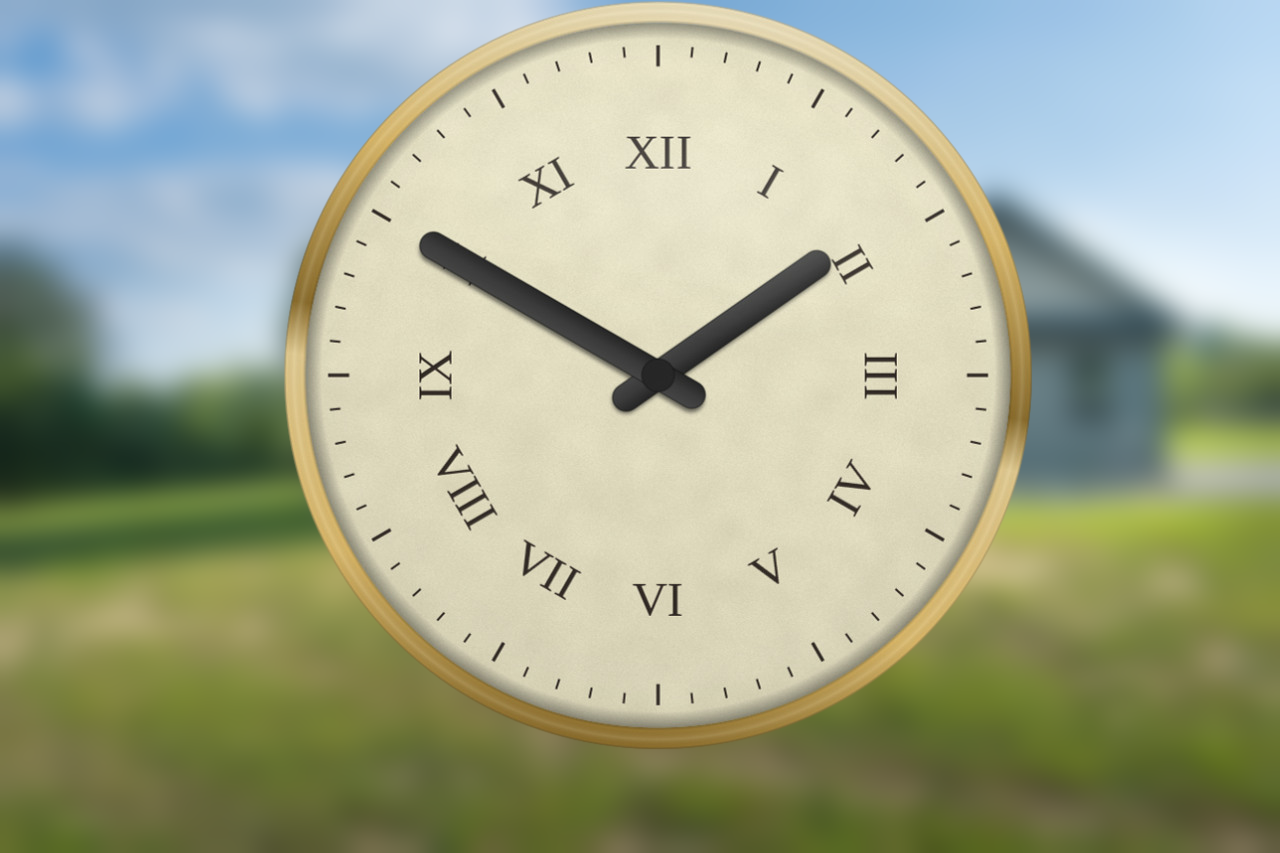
1.50
